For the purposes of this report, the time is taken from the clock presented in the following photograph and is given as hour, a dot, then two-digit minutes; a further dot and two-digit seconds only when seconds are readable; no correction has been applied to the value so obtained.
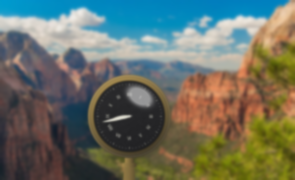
8.43
